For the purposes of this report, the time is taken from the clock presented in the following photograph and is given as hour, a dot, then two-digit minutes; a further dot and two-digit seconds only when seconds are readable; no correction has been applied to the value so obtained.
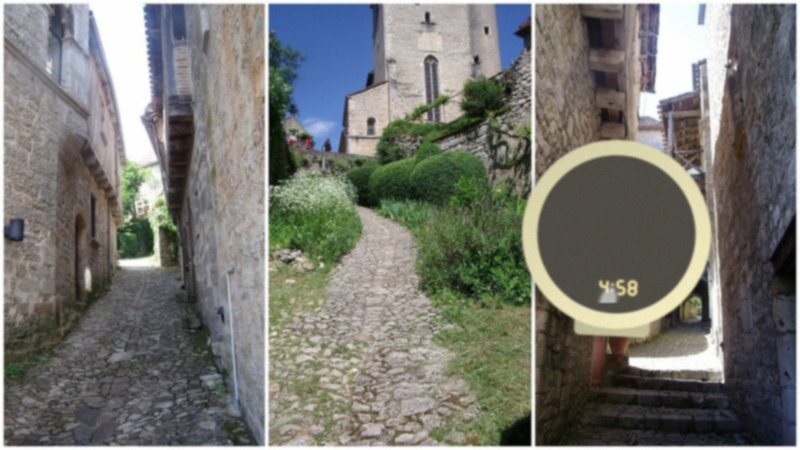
4.58
